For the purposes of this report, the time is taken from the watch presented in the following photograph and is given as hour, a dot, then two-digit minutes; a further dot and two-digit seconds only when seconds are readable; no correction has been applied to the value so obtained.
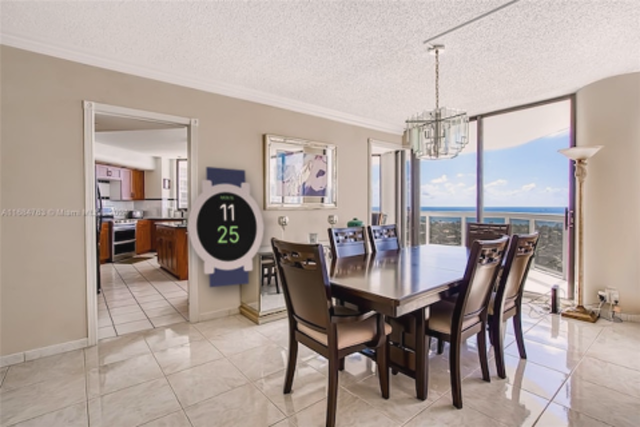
11.25
